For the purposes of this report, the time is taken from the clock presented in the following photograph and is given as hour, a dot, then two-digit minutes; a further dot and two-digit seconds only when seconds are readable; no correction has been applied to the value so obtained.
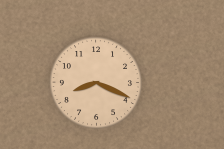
8.19
